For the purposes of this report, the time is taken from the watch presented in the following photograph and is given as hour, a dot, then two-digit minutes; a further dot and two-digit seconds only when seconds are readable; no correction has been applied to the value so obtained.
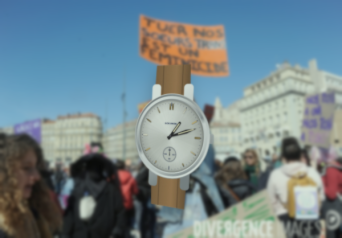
1.12
